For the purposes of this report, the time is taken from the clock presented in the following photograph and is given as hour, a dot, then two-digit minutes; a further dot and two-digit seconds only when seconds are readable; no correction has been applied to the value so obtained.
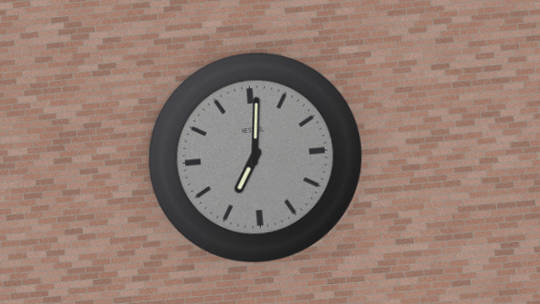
7.01
